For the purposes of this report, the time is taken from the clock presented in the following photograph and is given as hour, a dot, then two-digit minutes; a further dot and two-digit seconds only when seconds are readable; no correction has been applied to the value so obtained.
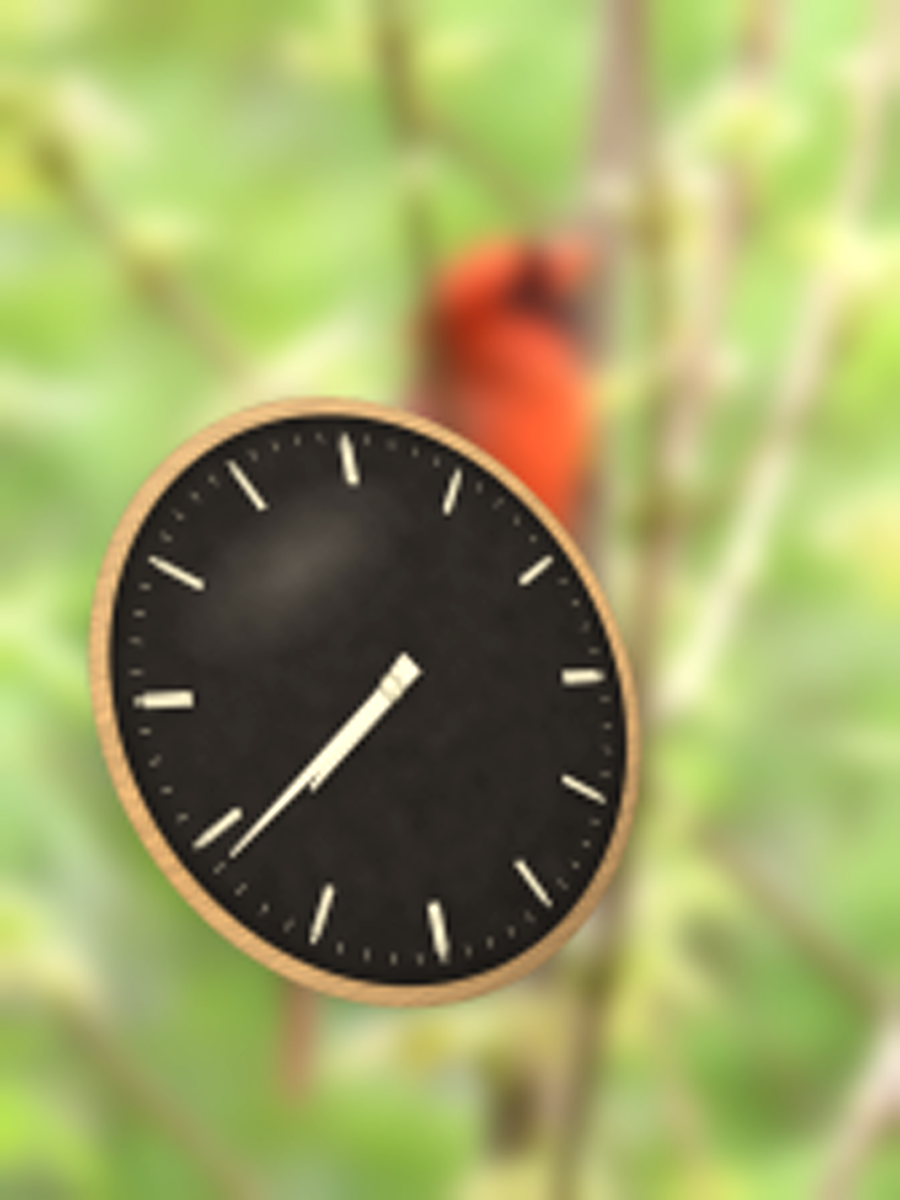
7.39
